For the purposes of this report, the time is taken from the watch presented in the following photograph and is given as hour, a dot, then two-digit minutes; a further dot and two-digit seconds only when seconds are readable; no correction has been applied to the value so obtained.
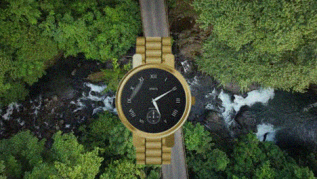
5.10
